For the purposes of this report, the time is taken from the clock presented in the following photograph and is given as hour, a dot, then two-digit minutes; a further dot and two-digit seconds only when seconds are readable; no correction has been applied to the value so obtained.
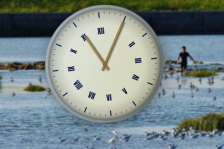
11.05
